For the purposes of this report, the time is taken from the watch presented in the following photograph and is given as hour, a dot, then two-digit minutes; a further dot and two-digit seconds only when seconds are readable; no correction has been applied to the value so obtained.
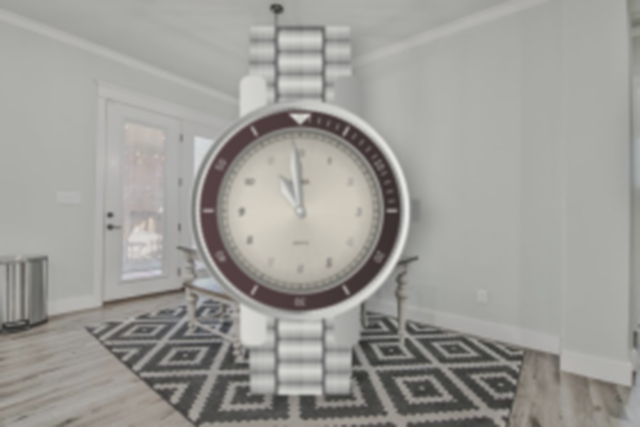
10.59
